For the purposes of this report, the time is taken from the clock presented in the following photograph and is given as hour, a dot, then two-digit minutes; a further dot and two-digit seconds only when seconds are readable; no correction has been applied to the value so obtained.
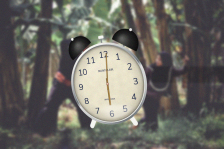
6.01
